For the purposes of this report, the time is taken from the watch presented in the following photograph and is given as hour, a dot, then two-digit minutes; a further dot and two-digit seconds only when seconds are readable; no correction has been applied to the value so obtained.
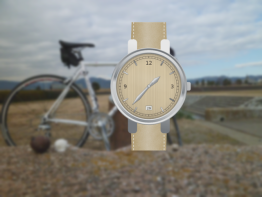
1.37
